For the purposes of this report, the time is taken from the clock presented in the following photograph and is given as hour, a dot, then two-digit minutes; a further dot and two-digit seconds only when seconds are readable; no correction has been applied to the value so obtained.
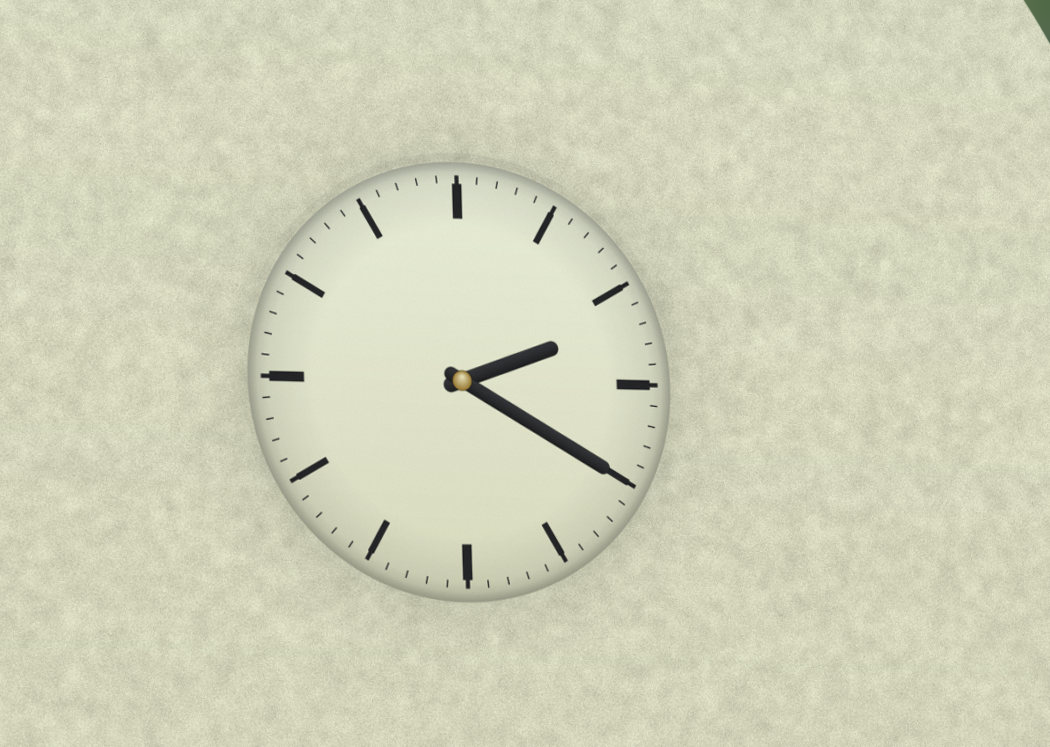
2.20
